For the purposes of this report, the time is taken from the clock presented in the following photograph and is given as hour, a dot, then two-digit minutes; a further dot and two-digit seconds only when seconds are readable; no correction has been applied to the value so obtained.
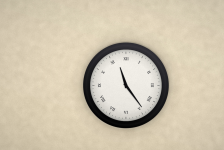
11.24
